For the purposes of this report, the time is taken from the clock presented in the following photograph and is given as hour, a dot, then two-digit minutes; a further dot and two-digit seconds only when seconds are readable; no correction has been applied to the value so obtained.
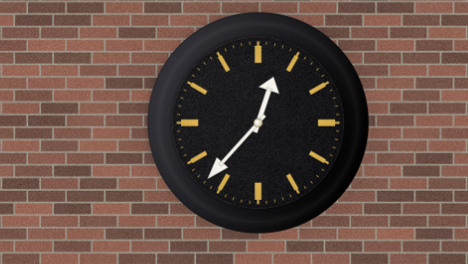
12.37
